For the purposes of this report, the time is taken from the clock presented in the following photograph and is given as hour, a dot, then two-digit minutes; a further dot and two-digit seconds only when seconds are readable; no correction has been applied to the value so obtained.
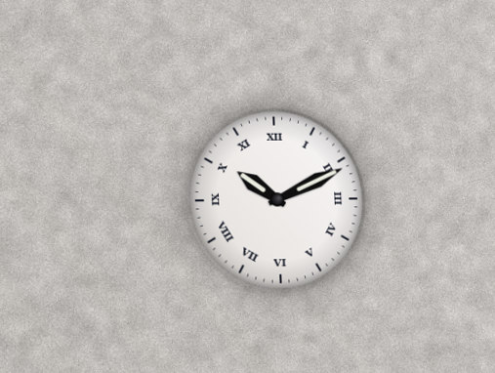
10.11
